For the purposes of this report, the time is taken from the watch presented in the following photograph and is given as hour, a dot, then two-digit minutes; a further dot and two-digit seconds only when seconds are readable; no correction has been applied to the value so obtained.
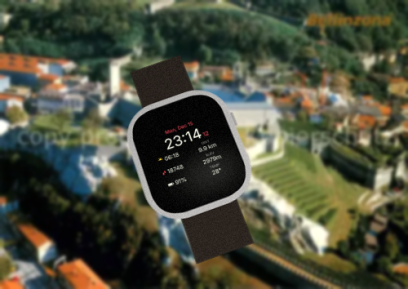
23.14
